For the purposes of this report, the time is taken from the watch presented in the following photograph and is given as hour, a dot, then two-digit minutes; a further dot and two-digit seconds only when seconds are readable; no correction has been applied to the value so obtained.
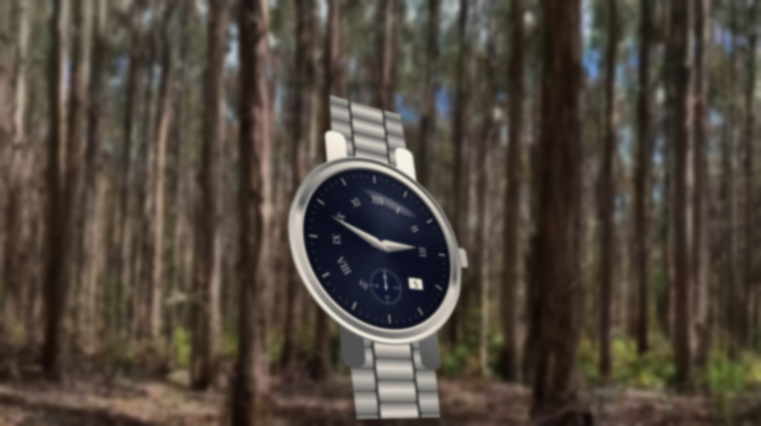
2.49
